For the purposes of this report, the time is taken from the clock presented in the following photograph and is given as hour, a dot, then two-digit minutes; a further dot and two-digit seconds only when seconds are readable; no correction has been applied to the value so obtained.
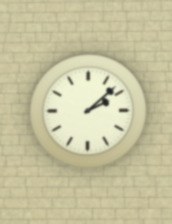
2.08
